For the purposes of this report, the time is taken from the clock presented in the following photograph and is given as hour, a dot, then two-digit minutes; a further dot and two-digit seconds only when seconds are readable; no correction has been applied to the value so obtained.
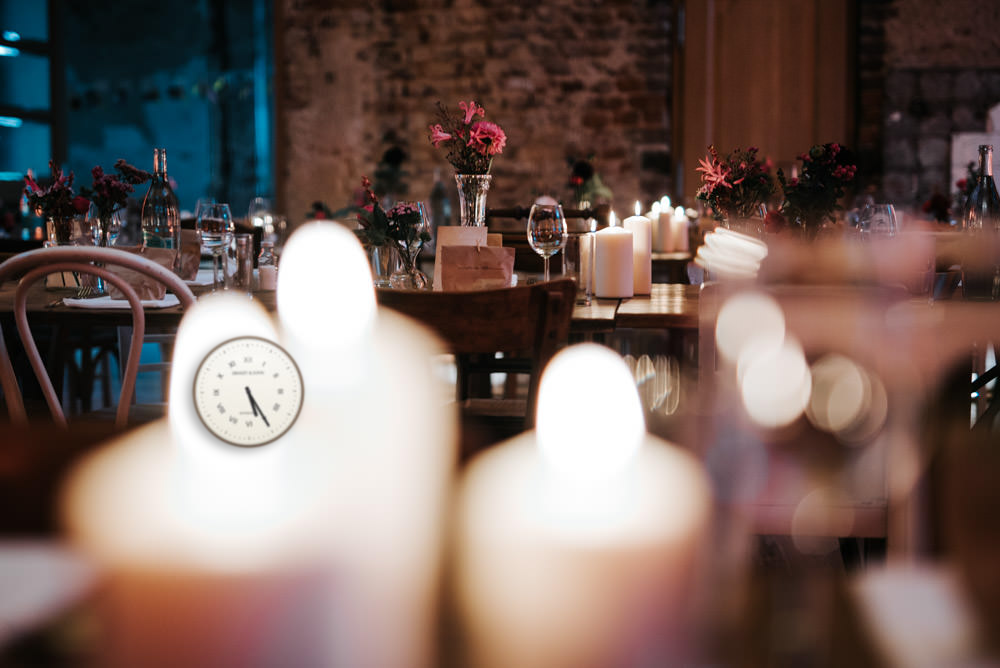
5.25
